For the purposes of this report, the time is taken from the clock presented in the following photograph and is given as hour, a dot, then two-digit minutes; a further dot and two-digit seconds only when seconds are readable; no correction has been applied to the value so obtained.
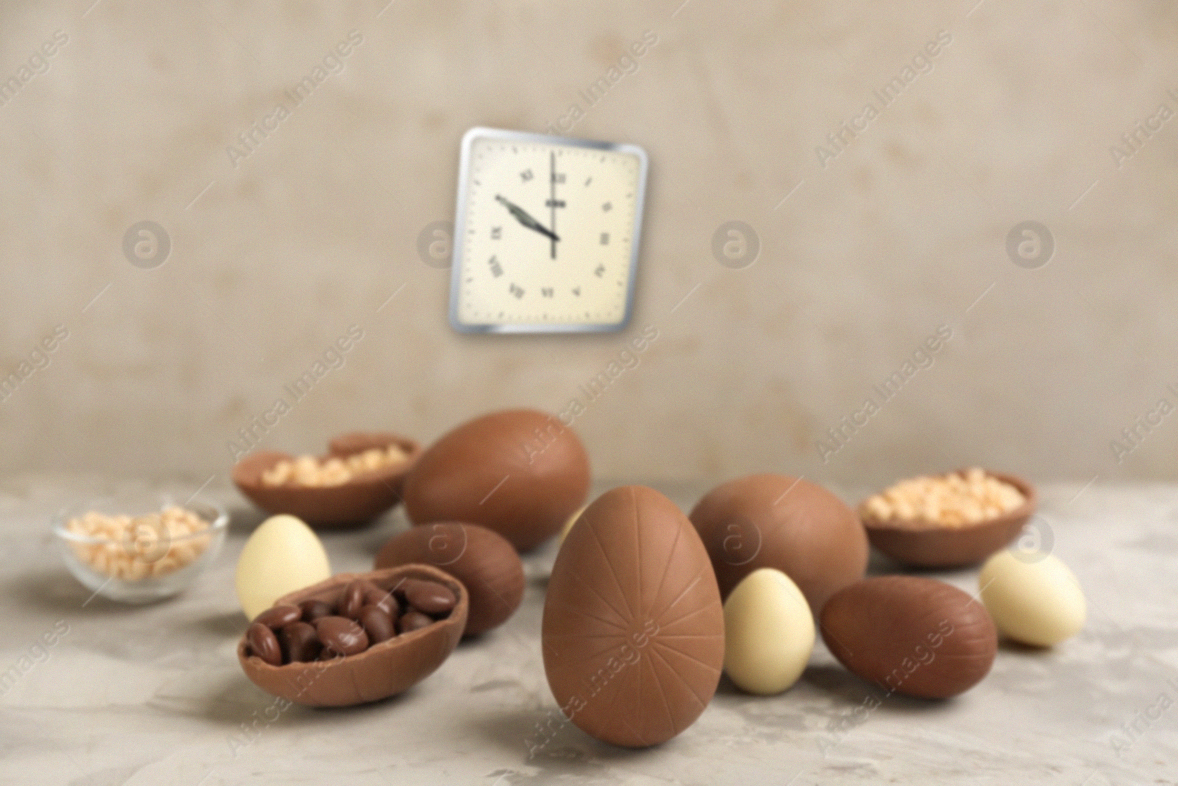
9.49.59
